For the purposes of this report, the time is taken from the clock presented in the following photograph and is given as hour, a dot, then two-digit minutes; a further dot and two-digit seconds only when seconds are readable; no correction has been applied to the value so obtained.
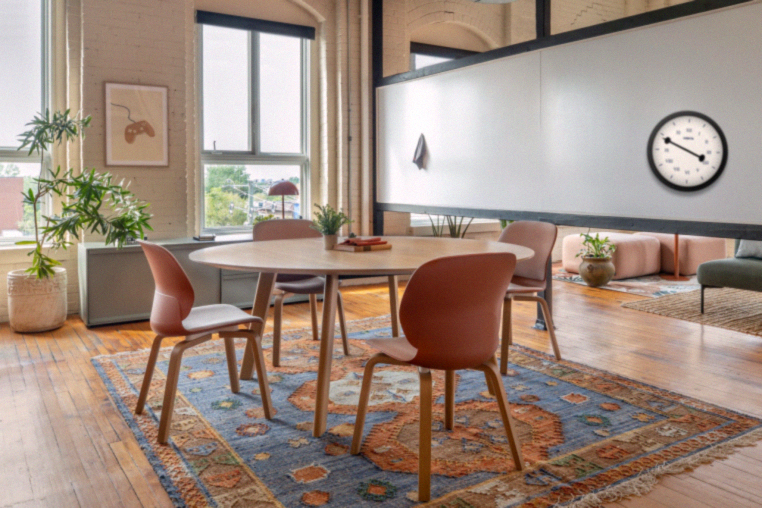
3.49
